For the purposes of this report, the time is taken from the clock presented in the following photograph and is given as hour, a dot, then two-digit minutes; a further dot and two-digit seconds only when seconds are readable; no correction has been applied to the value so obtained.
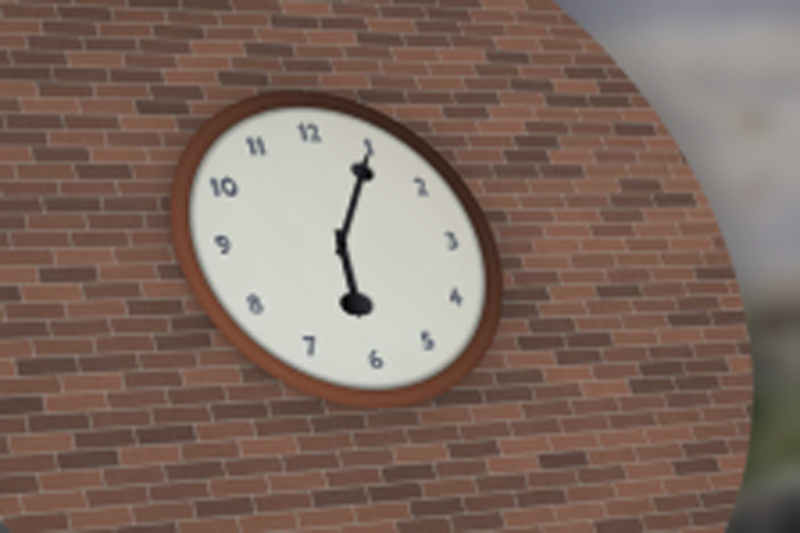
6.05
